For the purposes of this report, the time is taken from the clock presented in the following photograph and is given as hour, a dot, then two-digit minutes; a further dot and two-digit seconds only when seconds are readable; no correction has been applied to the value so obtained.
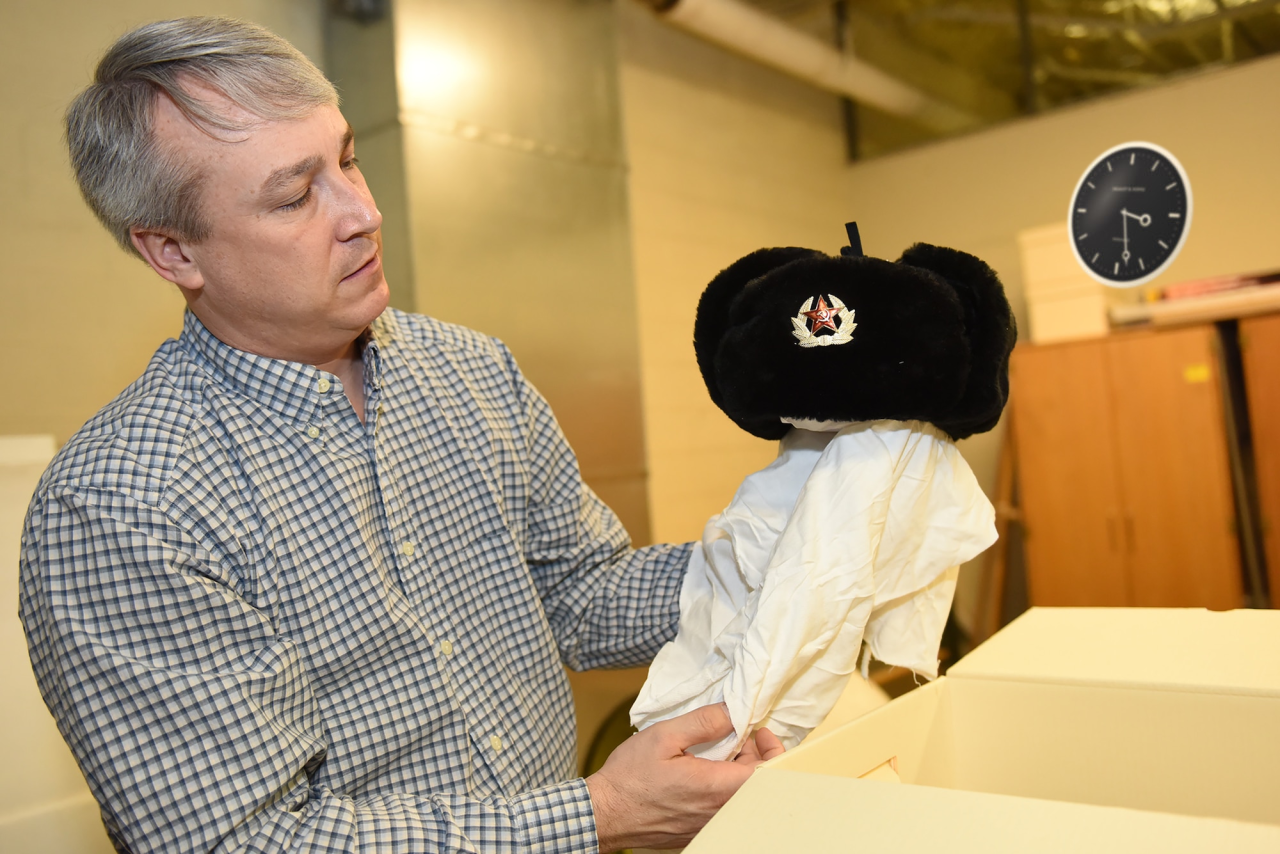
3.28
